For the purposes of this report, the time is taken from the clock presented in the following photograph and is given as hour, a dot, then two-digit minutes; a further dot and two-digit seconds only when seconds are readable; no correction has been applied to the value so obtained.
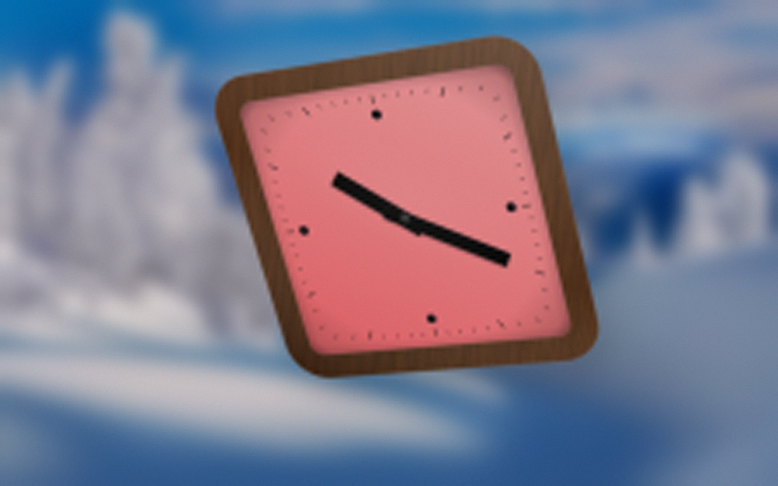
10.20
